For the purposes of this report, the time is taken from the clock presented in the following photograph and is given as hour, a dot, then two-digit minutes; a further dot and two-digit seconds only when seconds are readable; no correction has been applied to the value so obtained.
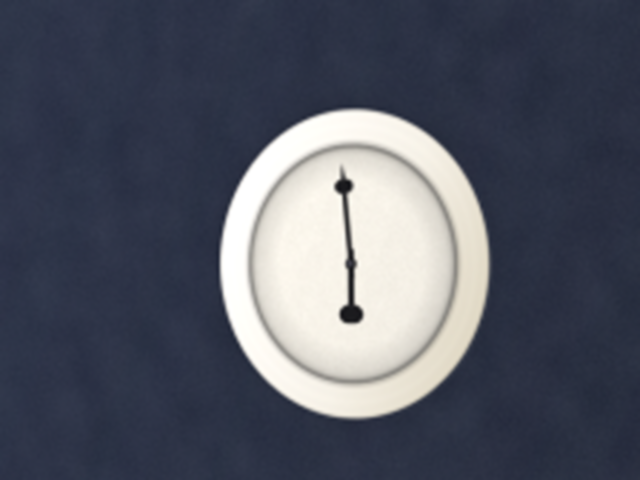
5.59
